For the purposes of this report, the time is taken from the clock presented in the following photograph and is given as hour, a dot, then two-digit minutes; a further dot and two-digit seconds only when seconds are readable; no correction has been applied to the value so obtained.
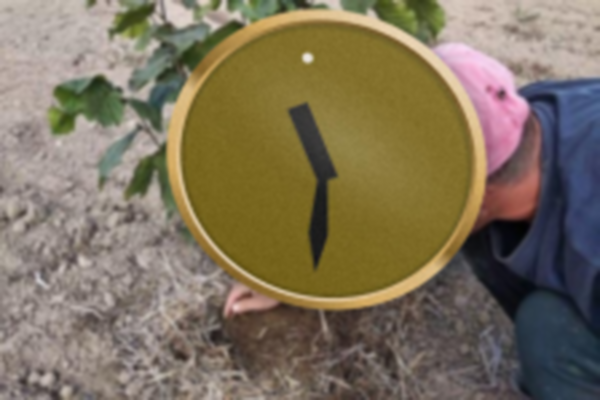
11.32
